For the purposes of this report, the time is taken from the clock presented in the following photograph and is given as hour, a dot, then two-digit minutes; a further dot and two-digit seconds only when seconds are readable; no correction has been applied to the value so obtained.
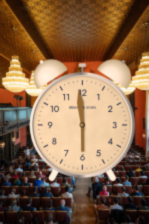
5.59
